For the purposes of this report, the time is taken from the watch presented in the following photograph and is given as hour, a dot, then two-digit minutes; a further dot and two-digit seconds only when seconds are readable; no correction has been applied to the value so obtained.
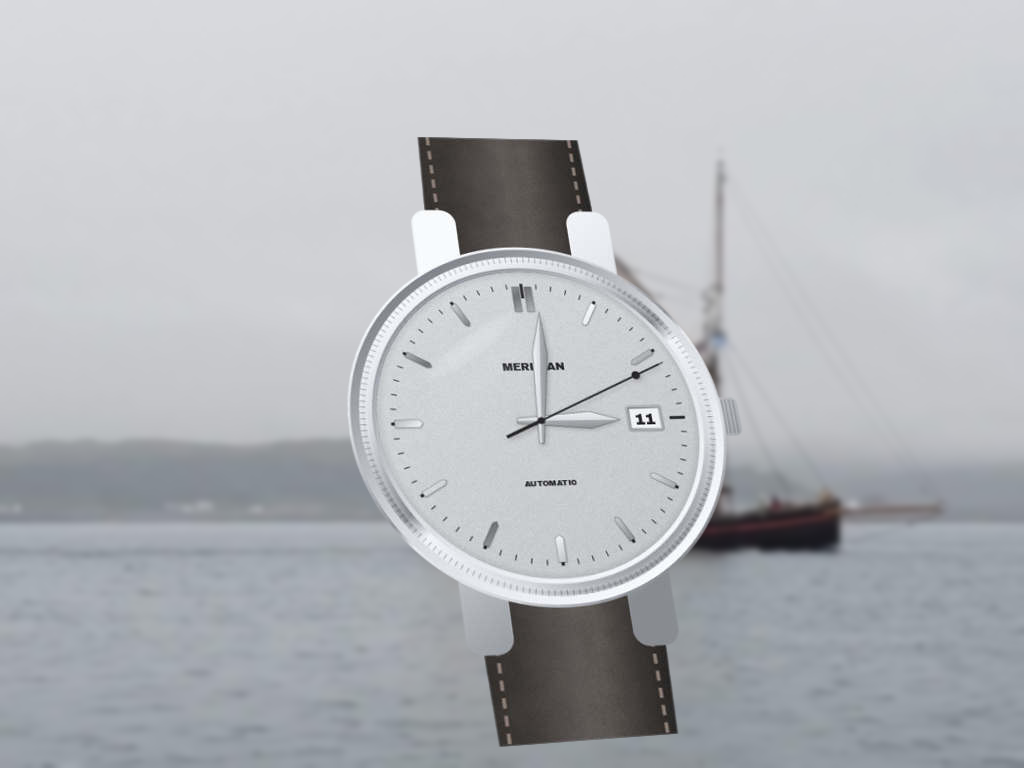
3.01.11
